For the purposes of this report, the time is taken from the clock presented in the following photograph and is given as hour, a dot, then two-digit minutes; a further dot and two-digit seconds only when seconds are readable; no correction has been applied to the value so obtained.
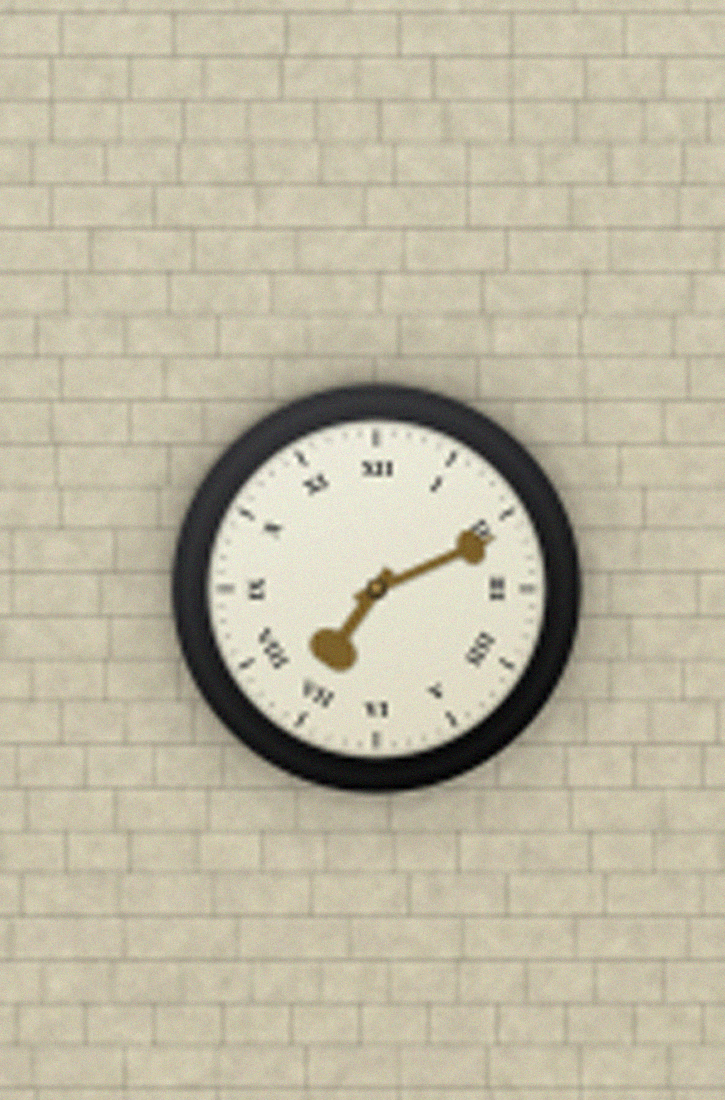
7.11
